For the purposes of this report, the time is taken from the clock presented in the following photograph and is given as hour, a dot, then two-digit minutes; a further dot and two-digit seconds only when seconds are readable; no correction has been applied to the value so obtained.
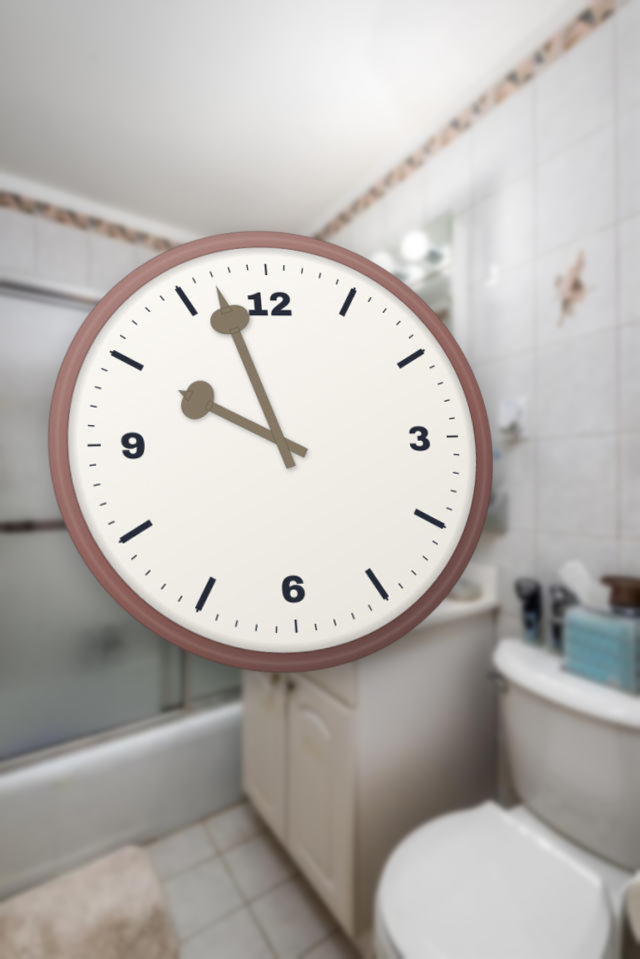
9.57
